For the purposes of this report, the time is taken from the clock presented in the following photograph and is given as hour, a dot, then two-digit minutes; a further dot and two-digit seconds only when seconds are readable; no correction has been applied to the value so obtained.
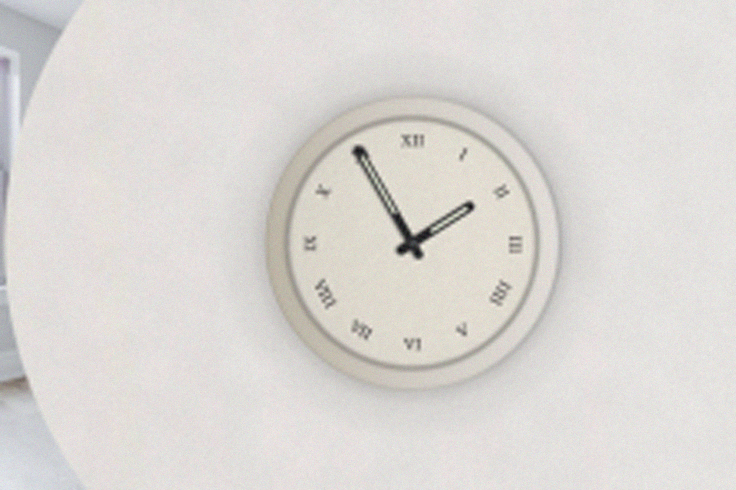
1.55
